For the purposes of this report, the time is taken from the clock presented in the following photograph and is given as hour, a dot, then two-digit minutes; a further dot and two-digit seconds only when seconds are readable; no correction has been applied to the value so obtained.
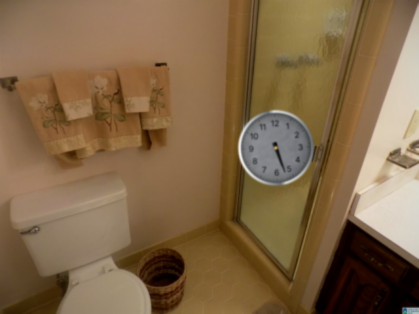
5.27
